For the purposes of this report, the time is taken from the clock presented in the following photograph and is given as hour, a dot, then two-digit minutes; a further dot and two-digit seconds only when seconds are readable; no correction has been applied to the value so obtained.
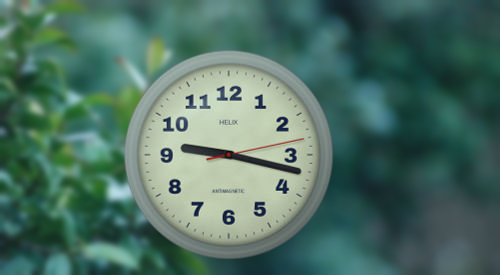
9.17.13
